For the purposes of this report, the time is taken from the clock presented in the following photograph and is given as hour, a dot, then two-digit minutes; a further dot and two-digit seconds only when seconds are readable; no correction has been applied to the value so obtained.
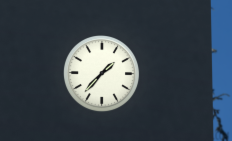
1.37
